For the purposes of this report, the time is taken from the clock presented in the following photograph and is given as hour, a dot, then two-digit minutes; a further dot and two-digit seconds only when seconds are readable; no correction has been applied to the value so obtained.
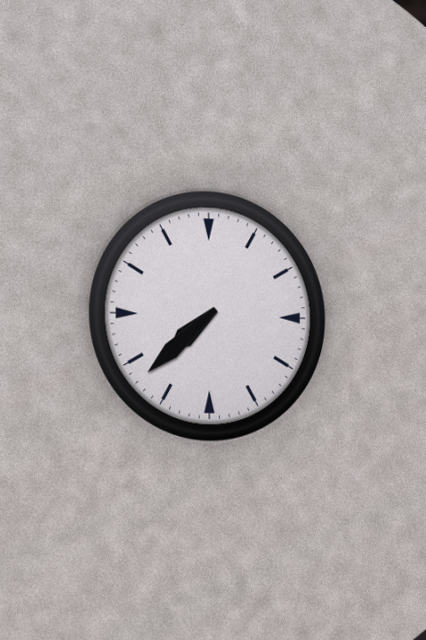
7.38
